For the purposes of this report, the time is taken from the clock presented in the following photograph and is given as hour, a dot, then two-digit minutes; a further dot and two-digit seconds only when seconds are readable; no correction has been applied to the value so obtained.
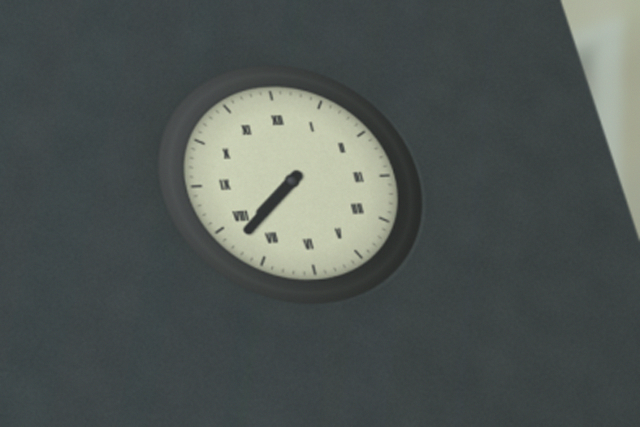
7.38
